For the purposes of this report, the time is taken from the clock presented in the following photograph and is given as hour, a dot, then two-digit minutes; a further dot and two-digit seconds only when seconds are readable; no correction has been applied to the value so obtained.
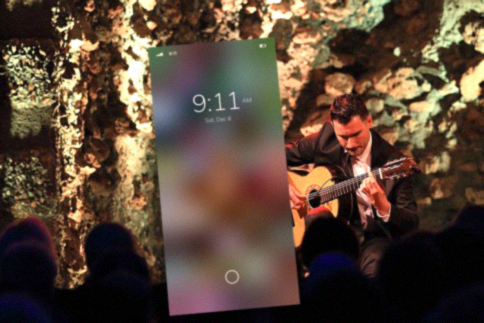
9.11
